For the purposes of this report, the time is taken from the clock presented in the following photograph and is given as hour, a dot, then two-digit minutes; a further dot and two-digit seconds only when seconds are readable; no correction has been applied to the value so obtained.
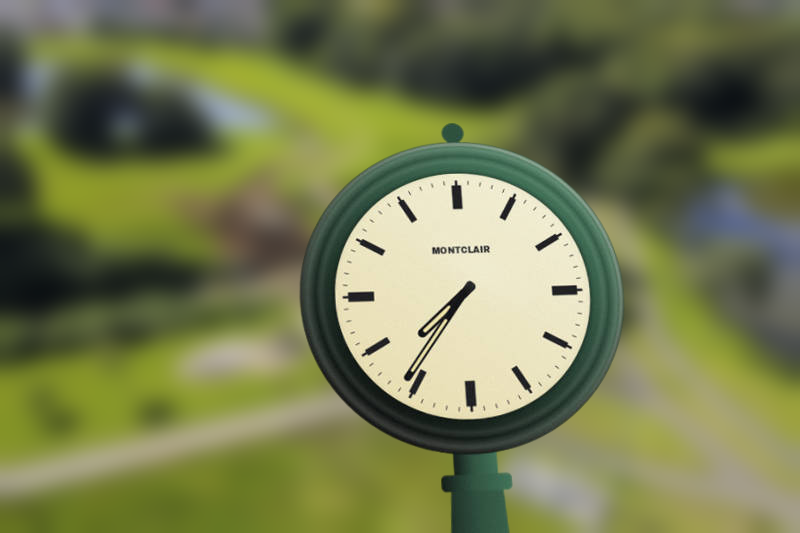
7.36
